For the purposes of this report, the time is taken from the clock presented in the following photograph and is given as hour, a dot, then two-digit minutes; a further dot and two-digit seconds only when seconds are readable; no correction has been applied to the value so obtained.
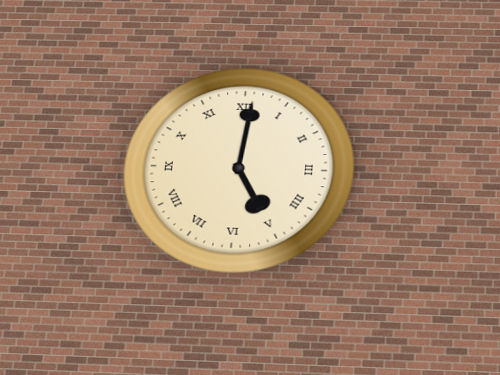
5.01
